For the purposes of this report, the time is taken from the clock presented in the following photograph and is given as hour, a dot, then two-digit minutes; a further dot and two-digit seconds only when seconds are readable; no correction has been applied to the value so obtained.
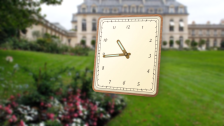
10.44
